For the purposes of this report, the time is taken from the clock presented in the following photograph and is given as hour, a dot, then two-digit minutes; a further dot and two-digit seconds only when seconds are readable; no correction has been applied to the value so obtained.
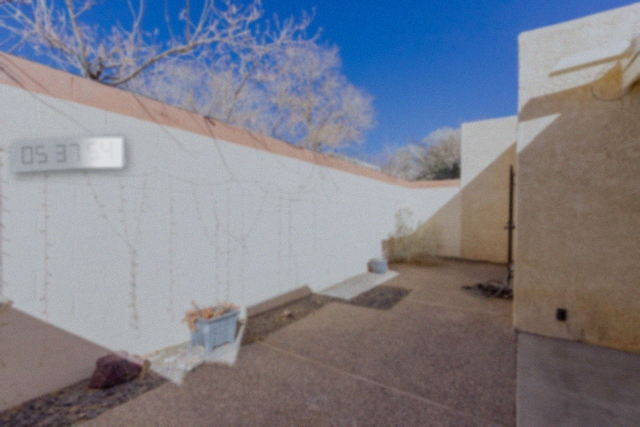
5.37.54
